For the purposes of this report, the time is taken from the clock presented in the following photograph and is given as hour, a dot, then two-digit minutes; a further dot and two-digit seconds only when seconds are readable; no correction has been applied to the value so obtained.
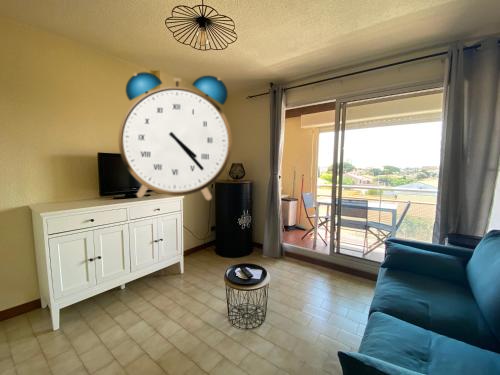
4.23
